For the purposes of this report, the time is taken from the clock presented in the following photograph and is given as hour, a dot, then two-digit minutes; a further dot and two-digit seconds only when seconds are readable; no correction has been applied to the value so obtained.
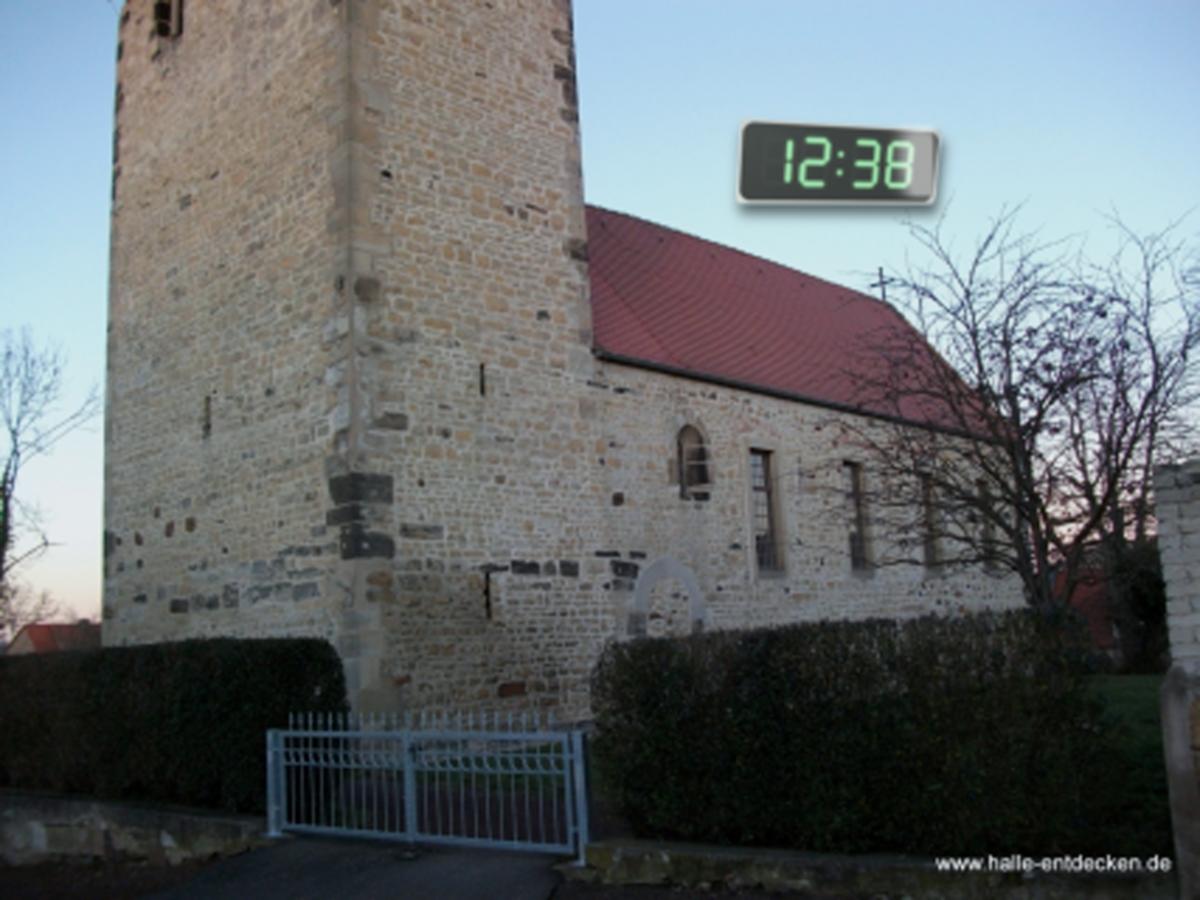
12.38
